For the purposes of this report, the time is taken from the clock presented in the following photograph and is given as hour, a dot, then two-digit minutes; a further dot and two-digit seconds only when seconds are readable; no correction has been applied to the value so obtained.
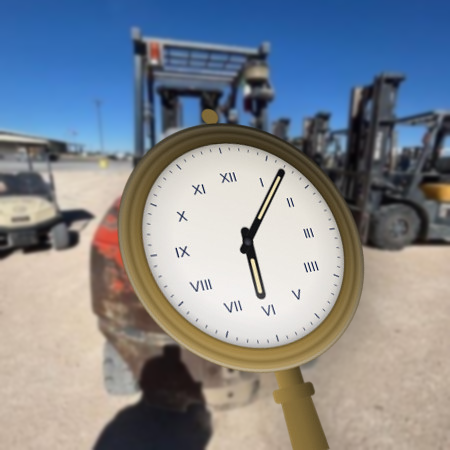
6.07
